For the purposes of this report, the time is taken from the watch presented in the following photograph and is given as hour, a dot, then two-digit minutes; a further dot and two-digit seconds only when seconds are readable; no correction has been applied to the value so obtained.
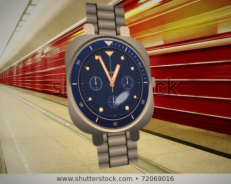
12.56
